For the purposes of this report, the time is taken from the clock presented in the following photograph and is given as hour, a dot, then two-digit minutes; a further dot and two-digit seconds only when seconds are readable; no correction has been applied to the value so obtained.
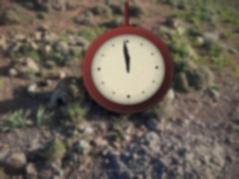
11.59
